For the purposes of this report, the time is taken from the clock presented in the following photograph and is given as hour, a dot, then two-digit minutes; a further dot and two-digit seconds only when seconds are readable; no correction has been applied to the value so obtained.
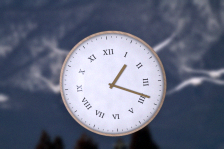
1.19
